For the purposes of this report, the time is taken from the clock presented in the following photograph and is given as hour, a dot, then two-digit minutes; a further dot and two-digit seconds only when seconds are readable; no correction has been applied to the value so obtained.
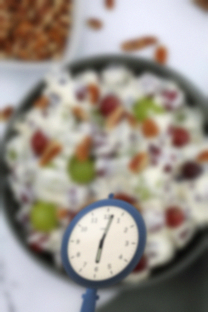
6.02
